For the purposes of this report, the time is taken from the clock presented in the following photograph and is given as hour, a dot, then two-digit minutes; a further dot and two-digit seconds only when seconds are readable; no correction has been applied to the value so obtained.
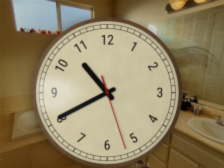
10.40.27
